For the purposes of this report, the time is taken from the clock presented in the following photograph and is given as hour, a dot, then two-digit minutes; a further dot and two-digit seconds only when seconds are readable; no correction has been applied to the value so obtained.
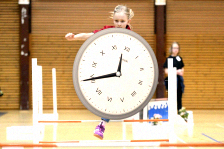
11.40
